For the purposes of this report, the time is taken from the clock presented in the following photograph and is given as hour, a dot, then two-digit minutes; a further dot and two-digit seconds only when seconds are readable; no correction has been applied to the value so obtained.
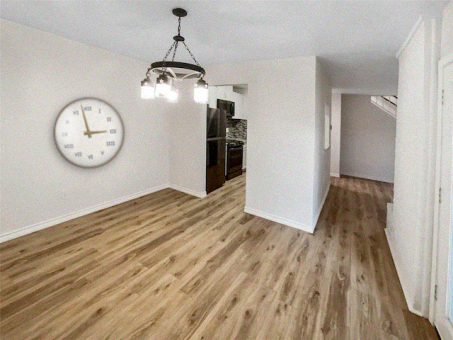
2.58
